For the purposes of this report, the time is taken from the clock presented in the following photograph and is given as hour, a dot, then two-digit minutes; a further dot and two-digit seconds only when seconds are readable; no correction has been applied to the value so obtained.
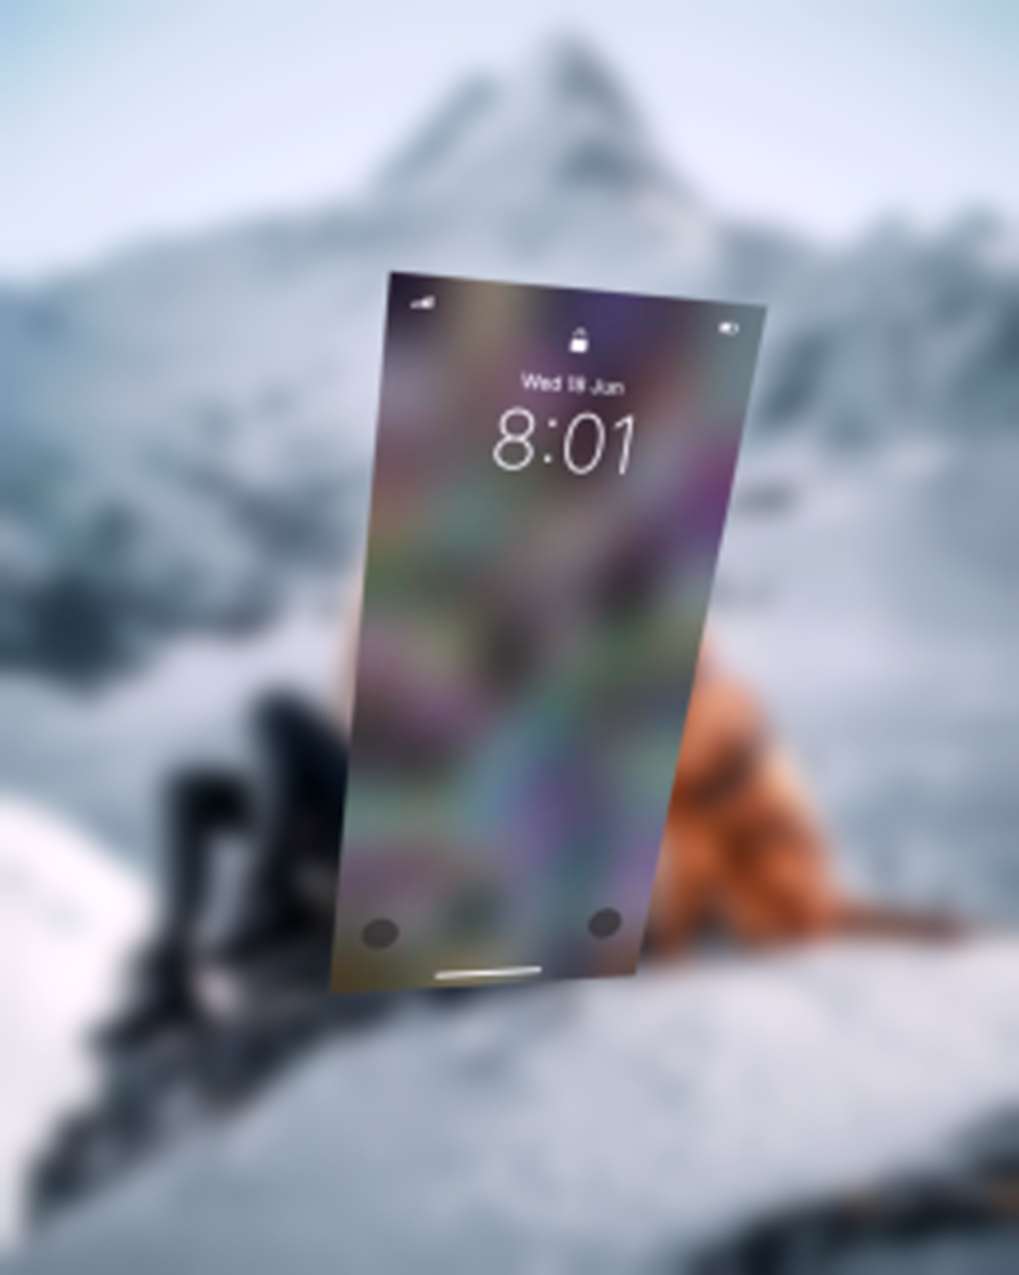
8.01
